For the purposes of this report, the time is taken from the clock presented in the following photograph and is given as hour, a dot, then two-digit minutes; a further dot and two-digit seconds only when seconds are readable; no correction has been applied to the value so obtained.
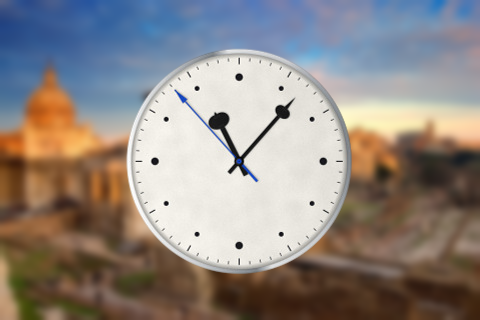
11.06.53
